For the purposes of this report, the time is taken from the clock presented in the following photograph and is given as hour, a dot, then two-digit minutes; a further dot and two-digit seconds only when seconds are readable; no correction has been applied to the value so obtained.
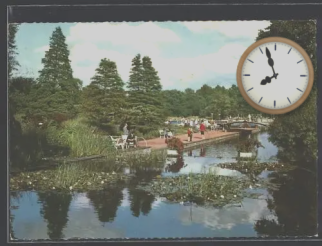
7.57
